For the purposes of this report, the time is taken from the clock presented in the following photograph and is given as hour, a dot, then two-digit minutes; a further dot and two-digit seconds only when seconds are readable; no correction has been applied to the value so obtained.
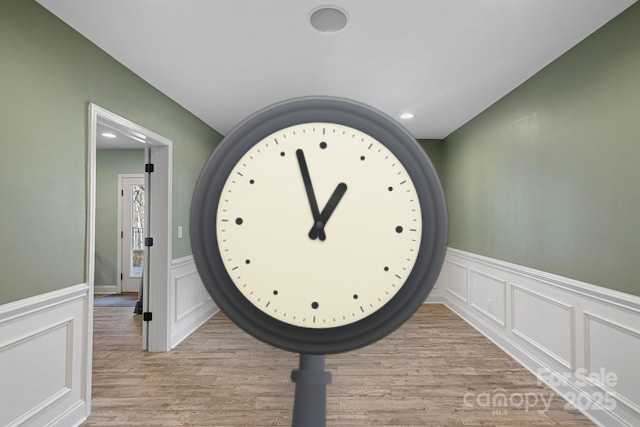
12.57
